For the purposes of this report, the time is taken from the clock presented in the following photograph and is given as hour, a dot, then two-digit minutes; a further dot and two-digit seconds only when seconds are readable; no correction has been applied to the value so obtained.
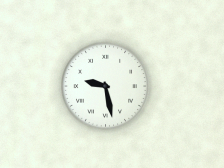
9.28
